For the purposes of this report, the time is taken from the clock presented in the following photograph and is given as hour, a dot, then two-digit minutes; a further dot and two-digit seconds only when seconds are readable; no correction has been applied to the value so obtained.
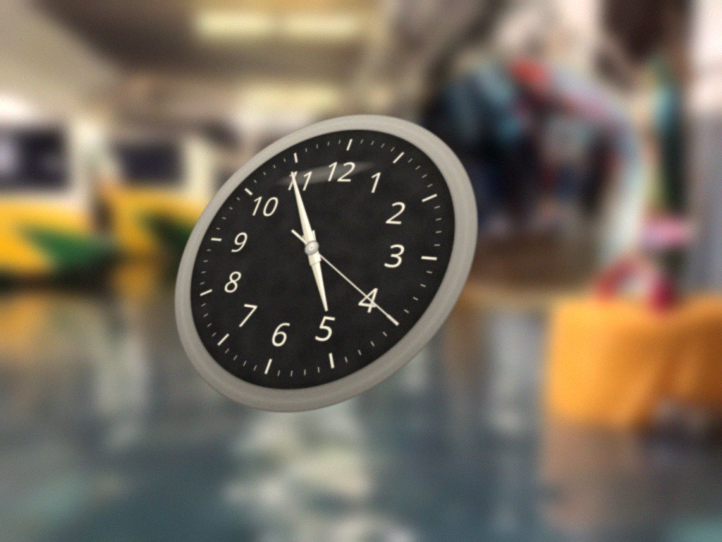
4.54.20
